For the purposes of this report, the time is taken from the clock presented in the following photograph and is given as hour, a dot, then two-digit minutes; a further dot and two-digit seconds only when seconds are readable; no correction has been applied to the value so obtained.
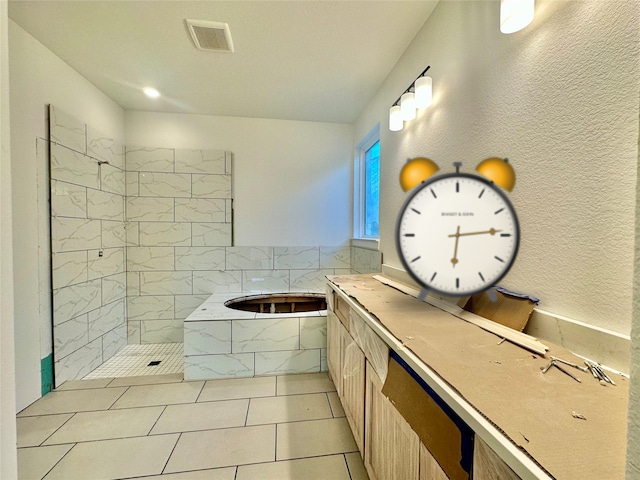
6.14
